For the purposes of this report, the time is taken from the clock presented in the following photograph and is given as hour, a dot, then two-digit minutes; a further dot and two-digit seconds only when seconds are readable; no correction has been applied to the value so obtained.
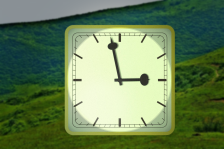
2.58
